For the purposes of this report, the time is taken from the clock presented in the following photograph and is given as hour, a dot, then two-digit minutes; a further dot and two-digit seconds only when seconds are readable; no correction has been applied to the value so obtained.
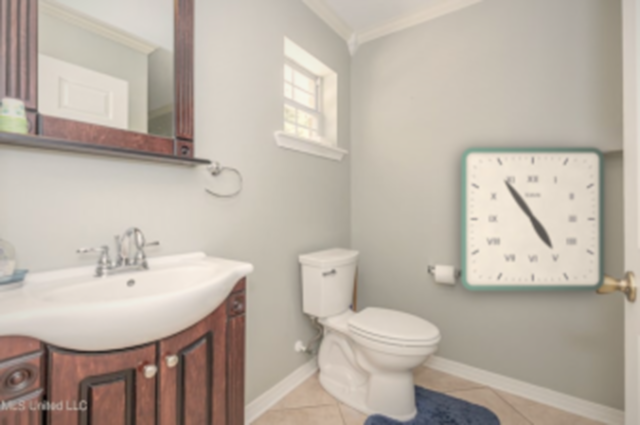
4.54
